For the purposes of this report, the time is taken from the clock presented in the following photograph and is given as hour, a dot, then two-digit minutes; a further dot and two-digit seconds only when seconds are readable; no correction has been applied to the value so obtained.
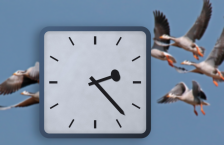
2.23
